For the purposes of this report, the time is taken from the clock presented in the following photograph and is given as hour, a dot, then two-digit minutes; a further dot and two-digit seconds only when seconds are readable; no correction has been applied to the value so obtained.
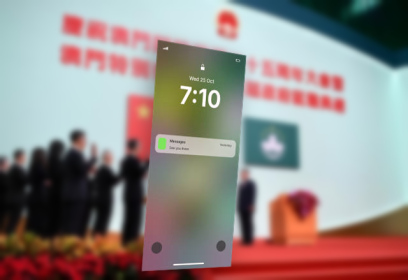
7.10
